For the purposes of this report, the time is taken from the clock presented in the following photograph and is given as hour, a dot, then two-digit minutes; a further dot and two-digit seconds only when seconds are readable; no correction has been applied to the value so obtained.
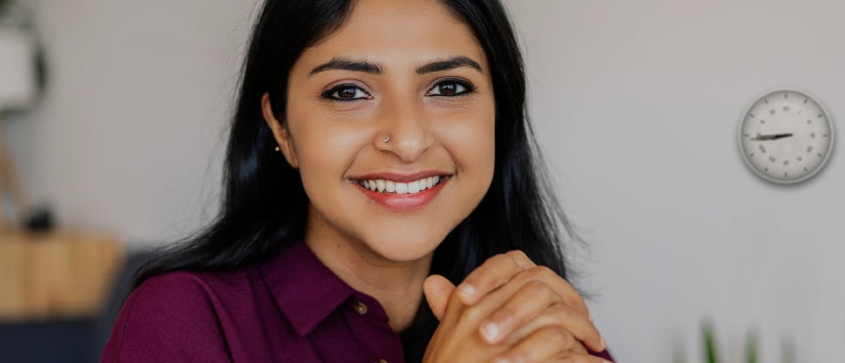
8.44
